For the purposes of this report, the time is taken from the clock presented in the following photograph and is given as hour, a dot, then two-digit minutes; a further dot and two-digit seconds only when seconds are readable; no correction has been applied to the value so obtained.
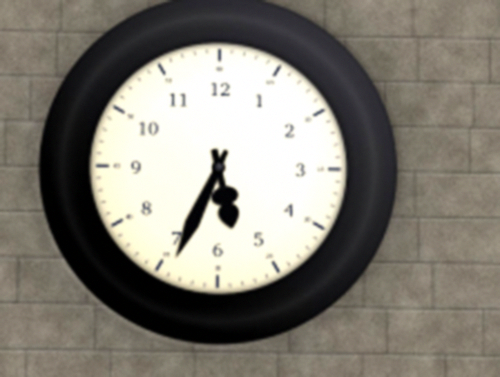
5.34
